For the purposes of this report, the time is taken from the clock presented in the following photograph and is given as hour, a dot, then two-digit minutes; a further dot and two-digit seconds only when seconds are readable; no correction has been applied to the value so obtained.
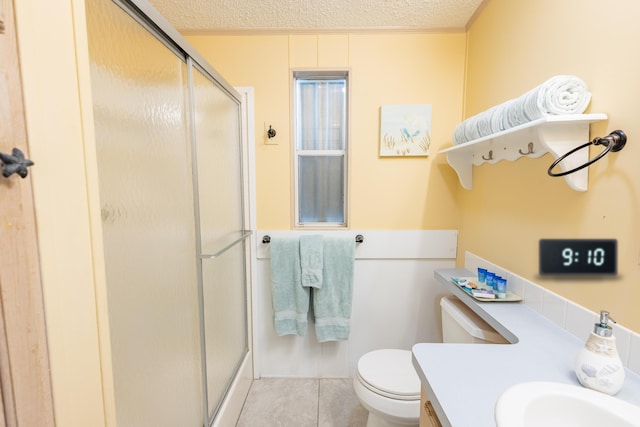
9.10
